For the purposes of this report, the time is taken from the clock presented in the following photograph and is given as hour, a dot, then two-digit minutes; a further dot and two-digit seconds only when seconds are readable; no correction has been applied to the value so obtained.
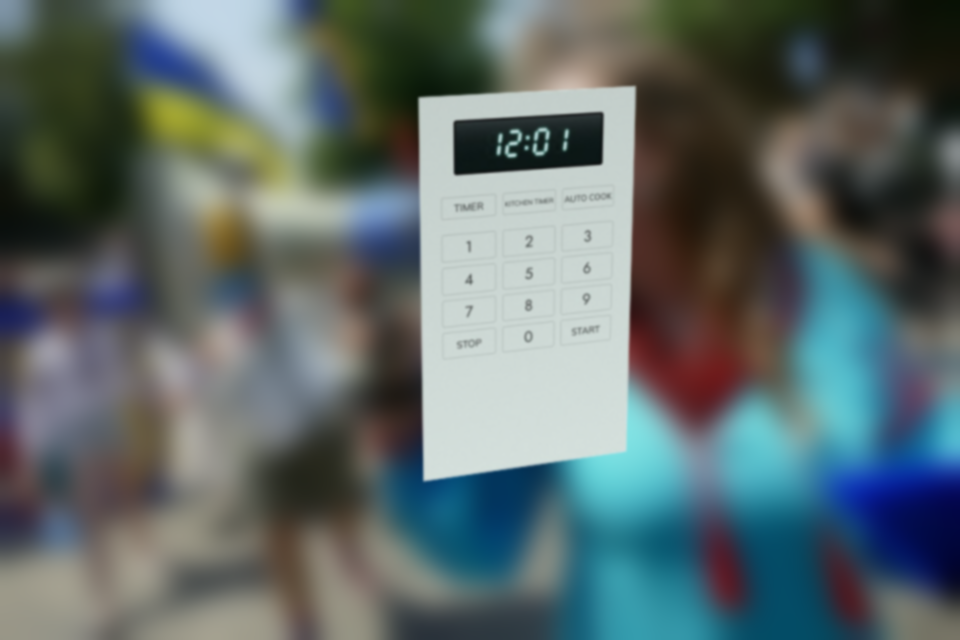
12.01
